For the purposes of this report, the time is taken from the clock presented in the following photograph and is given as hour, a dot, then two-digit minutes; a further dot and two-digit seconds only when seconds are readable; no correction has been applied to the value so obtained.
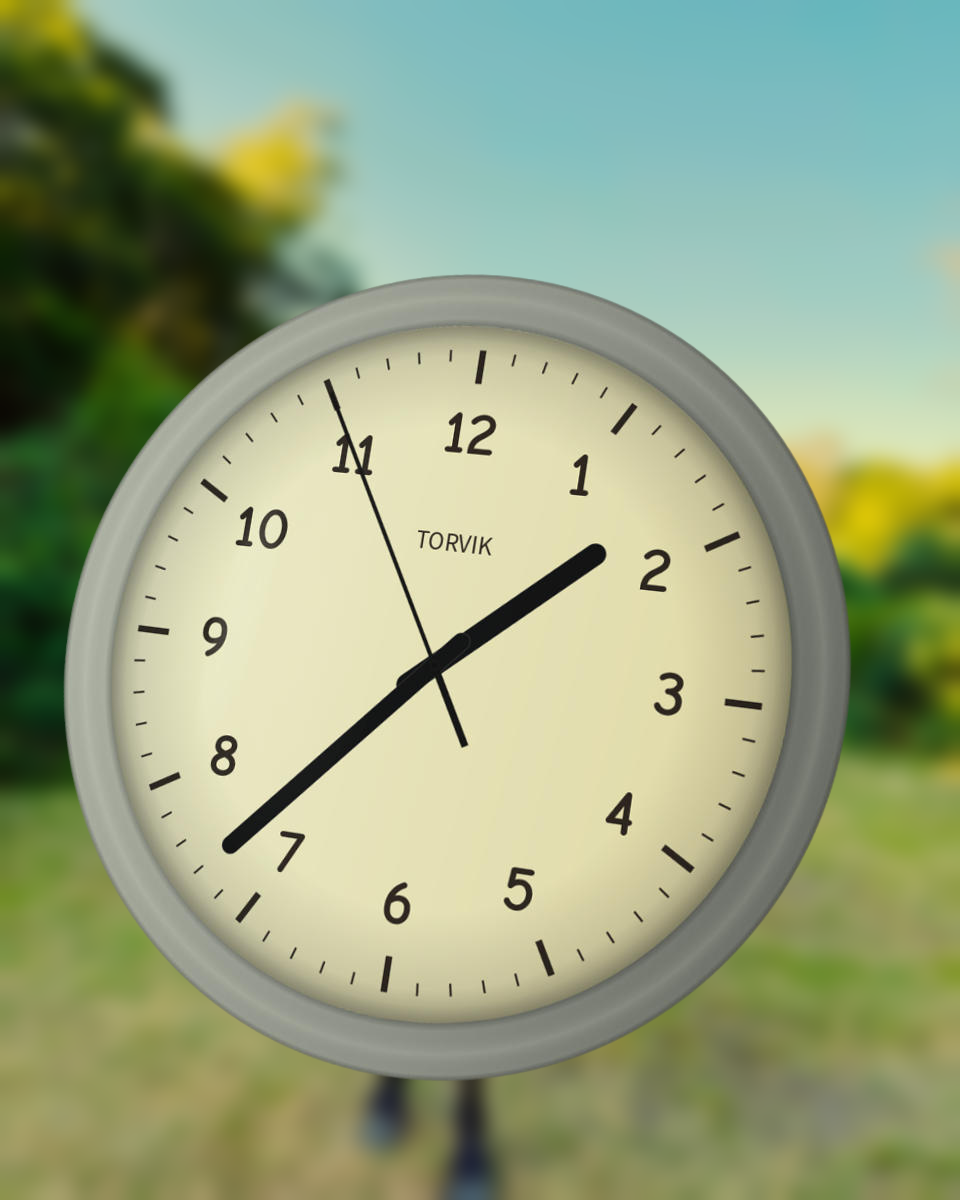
1.36.55
